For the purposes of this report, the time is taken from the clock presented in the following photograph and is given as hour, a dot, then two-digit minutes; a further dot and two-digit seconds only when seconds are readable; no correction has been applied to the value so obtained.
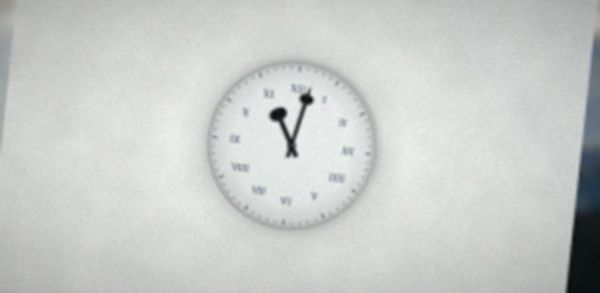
11.02
